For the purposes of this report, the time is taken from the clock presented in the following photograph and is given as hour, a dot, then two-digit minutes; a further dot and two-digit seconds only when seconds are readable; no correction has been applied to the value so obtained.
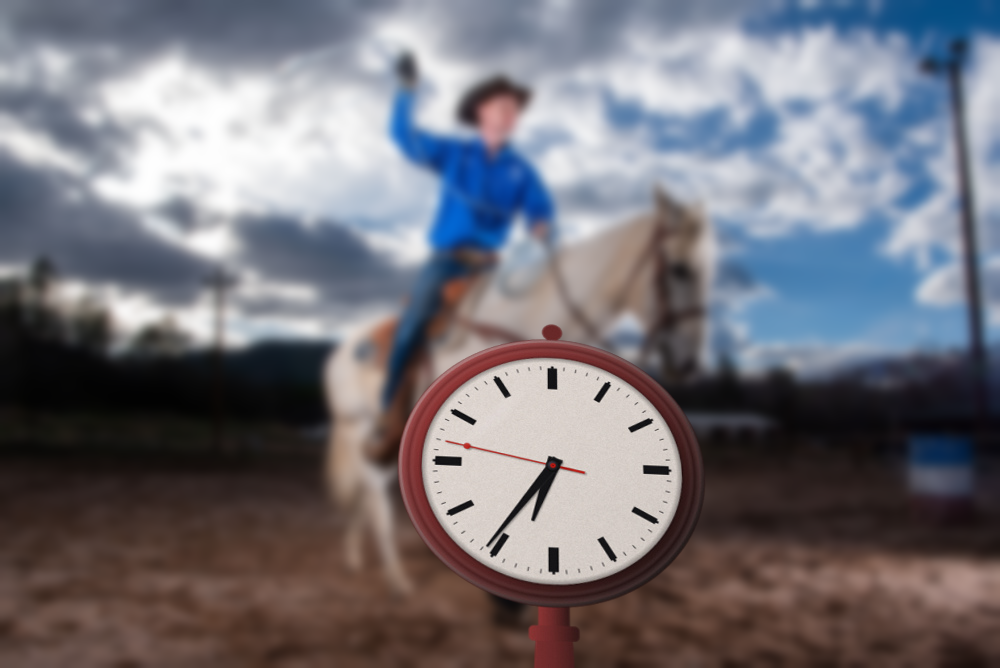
6.35.47
